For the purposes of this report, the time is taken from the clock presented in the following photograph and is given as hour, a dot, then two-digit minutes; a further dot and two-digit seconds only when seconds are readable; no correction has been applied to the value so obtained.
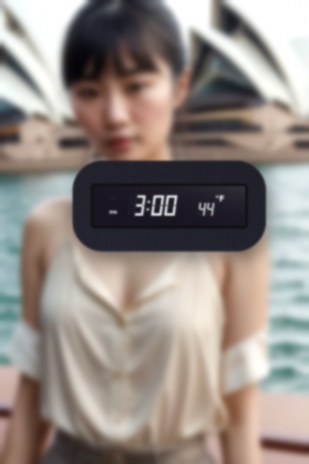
3.00
